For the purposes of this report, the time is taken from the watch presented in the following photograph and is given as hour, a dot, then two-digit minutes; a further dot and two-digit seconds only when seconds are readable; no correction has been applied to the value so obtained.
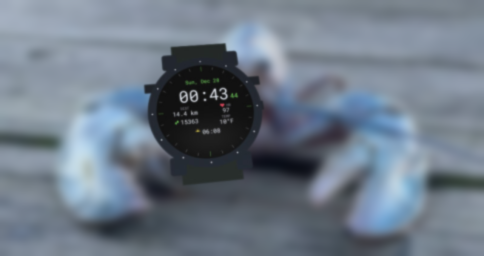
0.43
